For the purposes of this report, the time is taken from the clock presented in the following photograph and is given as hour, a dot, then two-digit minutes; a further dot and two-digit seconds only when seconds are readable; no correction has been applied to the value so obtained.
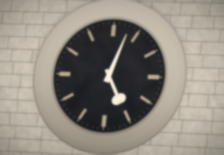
5.03
